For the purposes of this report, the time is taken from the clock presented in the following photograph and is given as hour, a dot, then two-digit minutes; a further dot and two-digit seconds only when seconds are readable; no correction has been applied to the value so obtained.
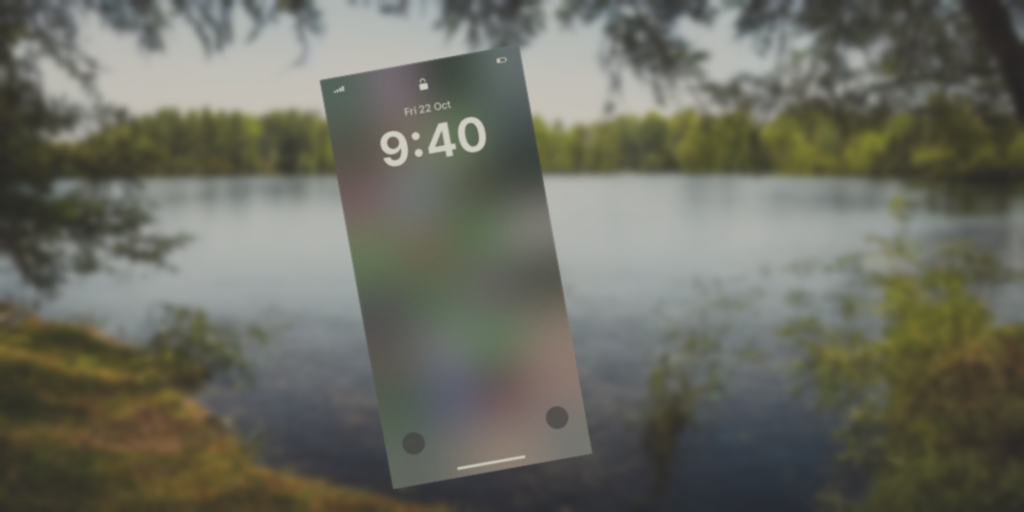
9.40
